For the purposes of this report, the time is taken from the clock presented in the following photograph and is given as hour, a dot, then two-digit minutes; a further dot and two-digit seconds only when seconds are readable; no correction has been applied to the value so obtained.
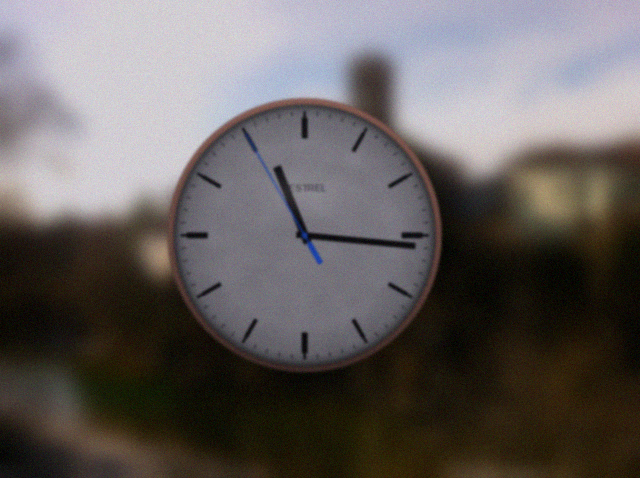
11.15.55
